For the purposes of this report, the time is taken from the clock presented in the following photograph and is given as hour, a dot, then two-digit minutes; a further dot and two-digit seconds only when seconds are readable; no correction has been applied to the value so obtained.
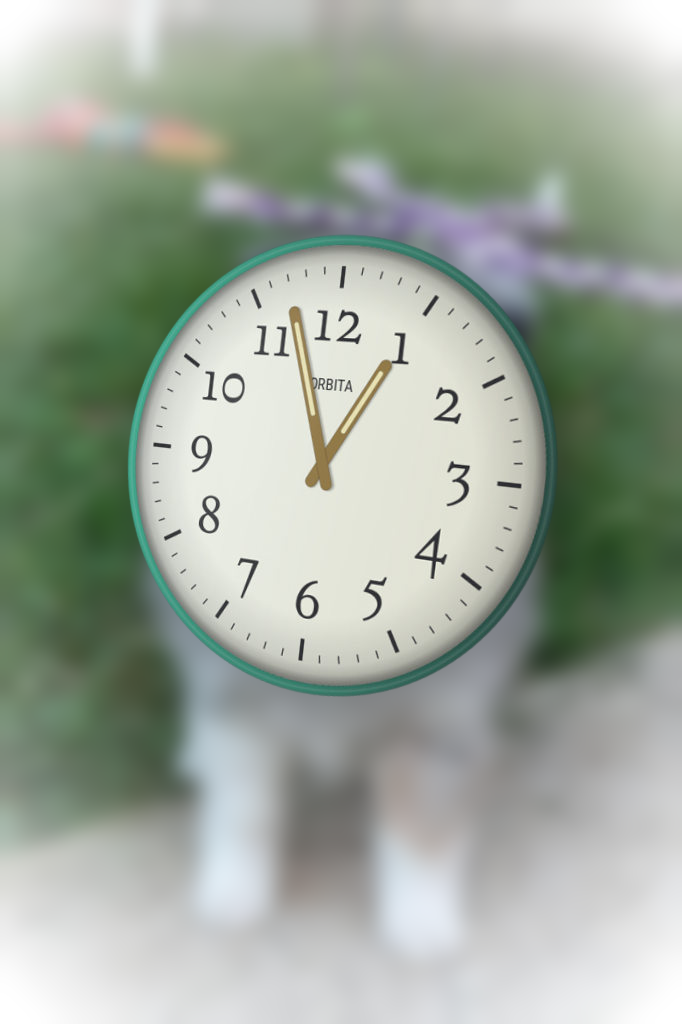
12.57
